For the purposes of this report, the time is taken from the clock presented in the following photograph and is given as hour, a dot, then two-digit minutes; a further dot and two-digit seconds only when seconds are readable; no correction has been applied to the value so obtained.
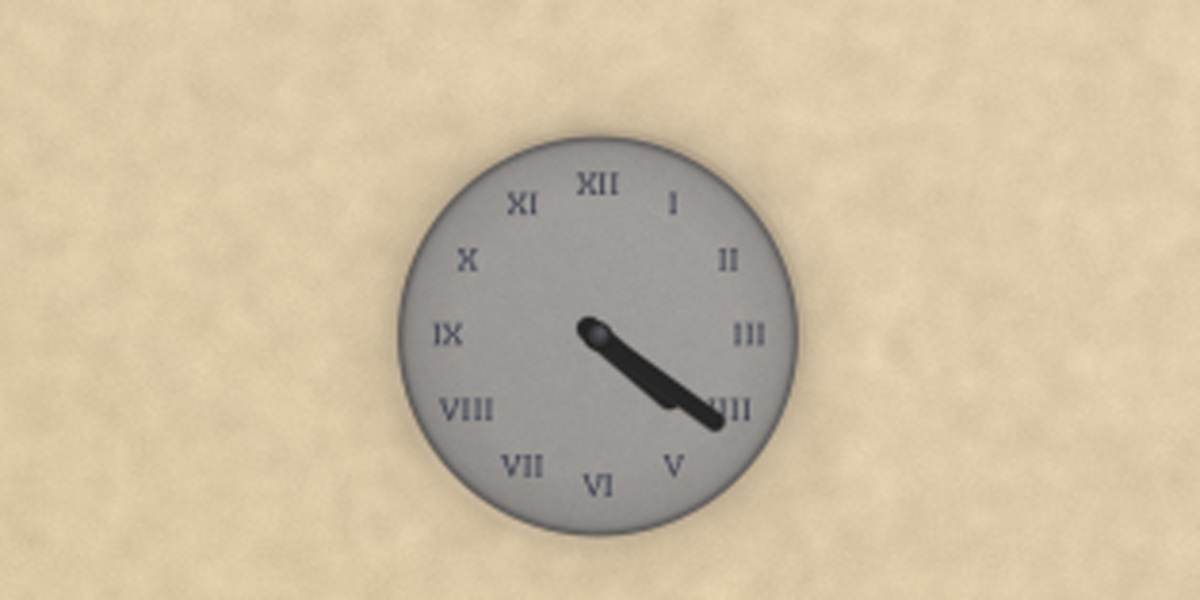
4.21
